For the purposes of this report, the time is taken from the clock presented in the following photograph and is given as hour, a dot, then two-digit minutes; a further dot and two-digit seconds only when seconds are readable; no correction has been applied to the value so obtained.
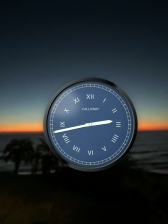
2.43
